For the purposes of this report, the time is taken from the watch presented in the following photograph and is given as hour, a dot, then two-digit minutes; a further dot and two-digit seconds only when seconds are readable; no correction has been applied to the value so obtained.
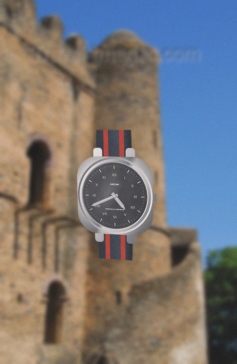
4.41
